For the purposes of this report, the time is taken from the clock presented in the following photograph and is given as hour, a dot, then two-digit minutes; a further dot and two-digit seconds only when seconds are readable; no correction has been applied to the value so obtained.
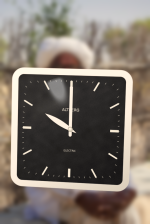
10.00
